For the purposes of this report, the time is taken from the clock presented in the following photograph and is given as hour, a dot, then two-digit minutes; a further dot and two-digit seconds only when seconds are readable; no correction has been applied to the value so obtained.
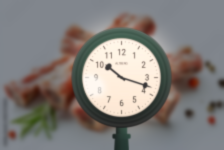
10.18
